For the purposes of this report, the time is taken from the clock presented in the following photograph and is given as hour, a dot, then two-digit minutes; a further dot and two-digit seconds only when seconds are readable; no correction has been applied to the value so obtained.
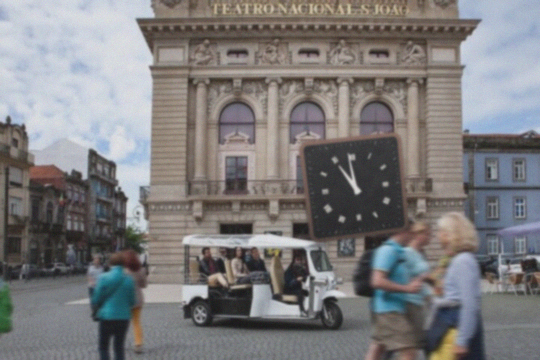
10.59
